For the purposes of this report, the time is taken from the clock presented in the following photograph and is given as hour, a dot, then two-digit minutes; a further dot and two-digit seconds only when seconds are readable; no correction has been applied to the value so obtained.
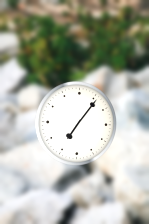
7.06
